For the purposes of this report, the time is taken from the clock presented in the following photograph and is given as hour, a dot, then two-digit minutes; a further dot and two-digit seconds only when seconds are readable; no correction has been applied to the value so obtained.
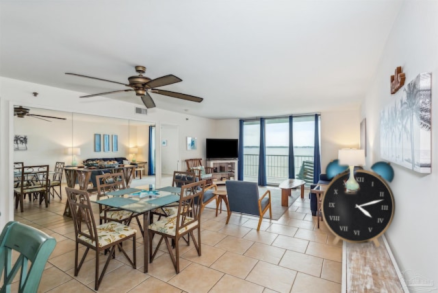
4.12
